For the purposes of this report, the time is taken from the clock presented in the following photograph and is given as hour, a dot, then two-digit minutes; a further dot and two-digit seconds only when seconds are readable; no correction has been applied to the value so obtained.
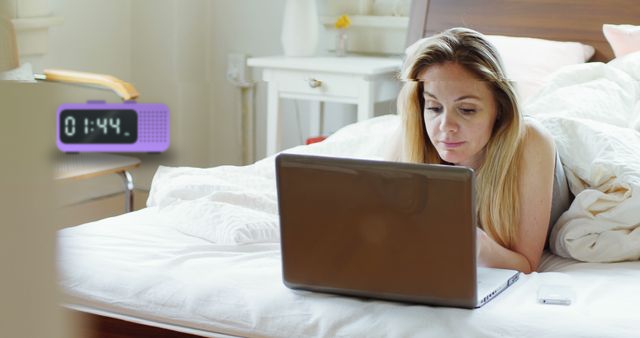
1.44
